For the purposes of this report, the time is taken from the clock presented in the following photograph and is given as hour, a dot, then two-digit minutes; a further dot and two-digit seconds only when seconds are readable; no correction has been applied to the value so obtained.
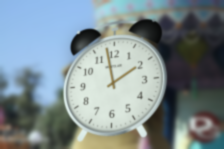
1.58
